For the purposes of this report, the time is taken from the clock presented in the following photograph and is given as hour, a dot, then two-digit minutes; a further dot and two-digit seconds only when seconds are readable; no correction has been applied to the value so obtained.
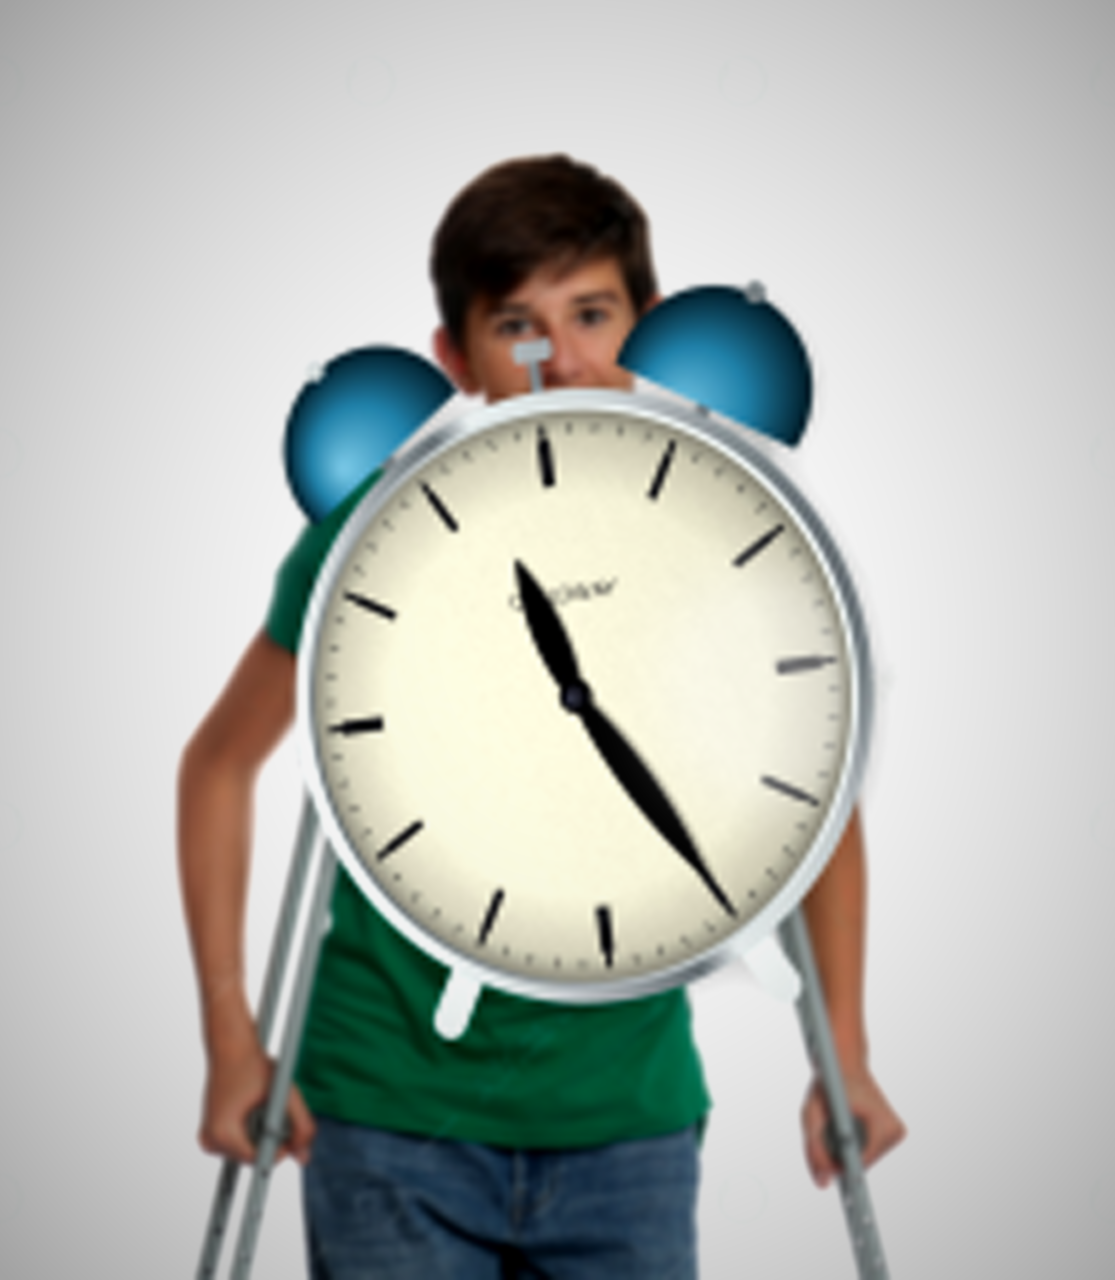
11.25
